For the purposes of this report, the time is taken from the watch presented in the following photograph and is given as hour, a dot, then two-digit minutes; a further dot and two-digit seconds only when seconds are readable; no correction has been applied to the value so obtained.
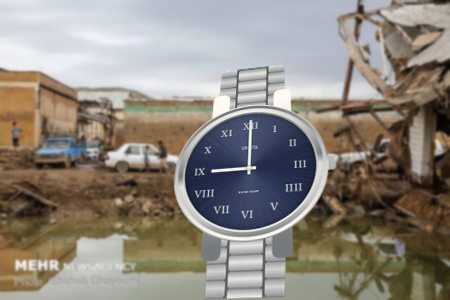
9.00
